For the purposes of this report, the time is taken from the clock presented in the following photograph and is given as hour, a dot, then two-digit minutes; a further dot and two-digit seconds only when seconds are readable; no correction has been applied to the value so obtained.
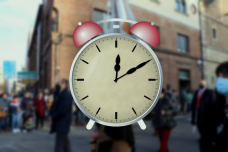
12.10
